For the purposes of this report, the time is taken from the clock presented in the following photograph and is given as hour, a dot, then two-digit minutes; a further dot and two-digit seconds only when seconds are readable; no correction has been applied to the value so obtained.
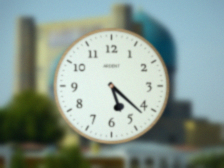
5.22
